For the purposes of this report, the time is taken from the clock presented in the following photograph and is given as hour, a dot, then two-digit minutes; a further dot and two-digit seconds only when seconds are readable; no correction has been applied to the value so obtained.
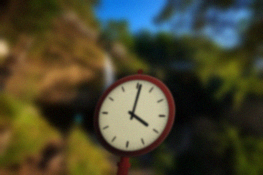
4.01
